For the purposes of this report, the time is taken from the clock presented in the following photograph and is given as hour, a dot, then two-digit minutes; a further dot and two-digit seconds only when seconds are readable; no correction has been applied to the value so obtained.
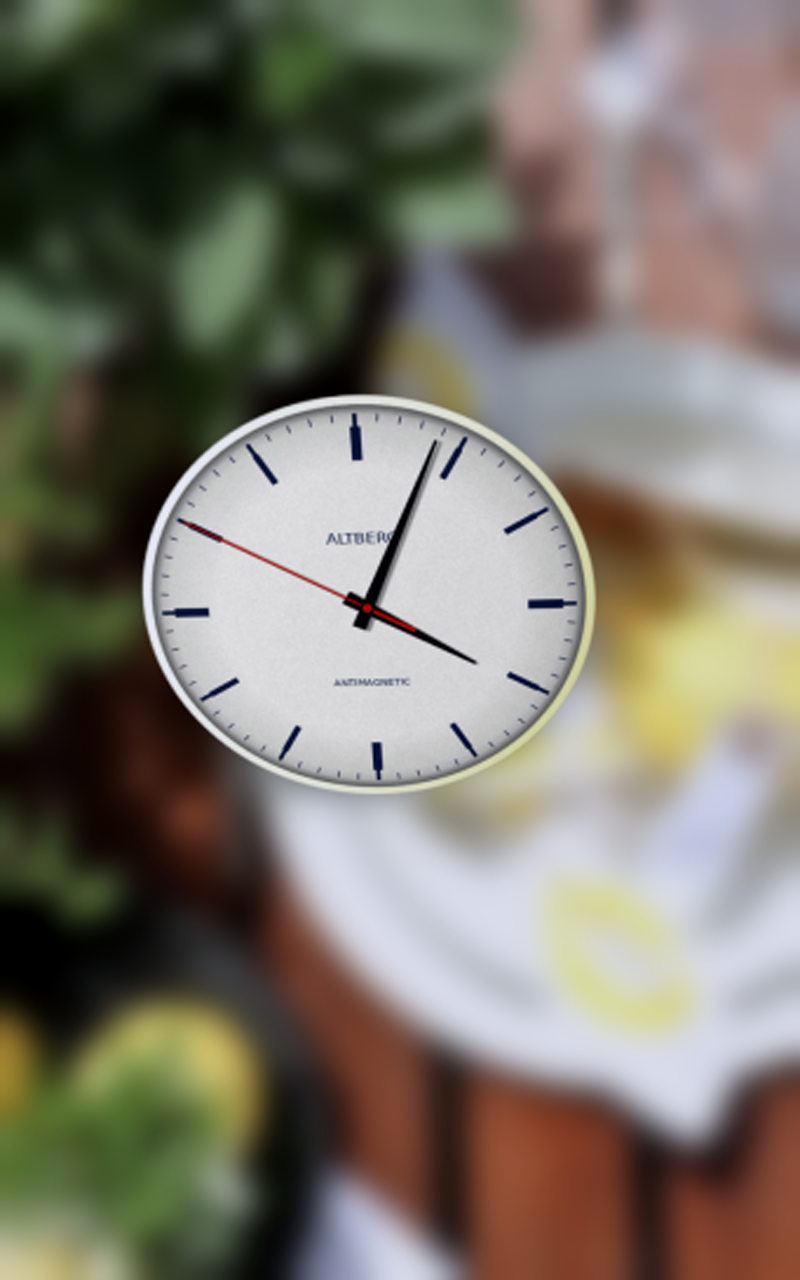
4.03.50
